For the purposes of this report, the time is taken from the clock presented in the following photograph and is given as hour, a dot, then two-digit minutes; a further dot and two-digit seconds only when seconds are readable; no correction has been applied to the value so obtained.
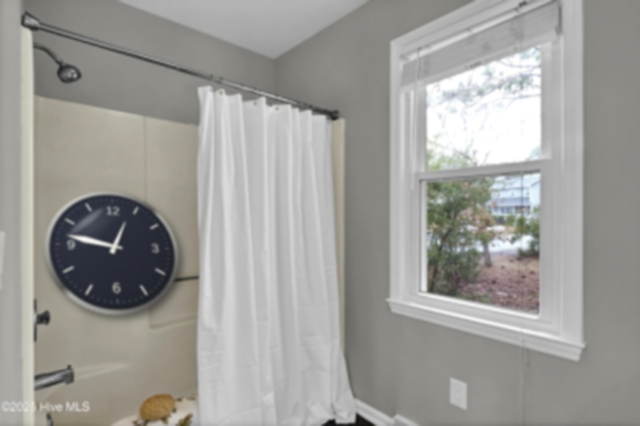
12.47
